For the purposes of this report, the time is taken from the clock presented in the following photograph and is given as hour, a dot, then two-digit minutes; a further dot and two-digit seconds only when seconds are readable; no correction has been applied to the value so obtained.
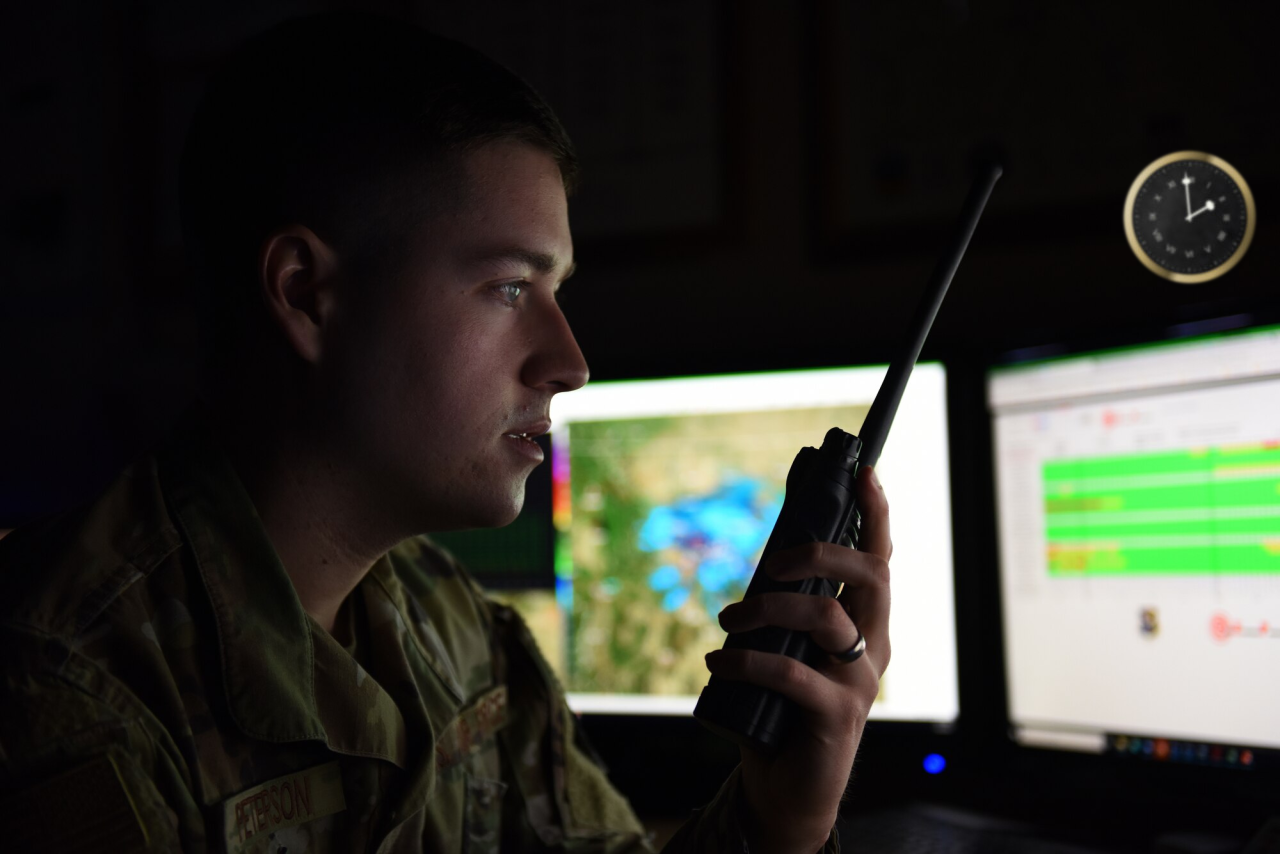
1.59
